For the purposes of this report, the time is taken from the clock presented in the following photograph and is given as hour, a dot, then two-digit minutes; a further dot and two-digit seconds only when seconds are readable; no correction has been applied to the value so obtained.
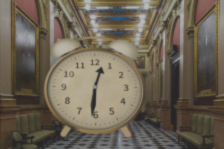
12.31
